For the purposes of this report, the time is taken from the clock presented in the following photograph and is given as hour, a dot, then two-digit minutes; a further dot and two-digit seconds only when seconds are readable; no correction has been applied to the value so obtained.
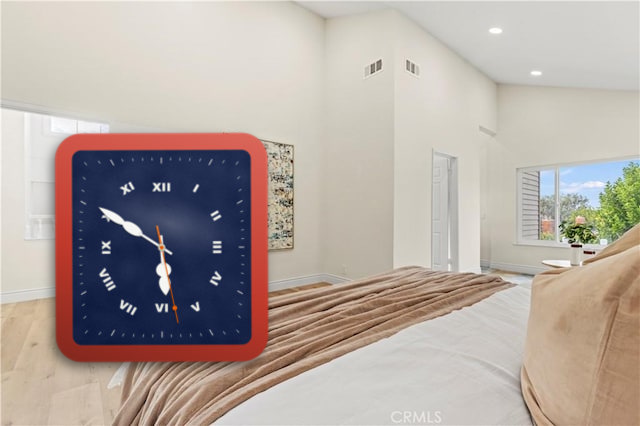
5.50.28
